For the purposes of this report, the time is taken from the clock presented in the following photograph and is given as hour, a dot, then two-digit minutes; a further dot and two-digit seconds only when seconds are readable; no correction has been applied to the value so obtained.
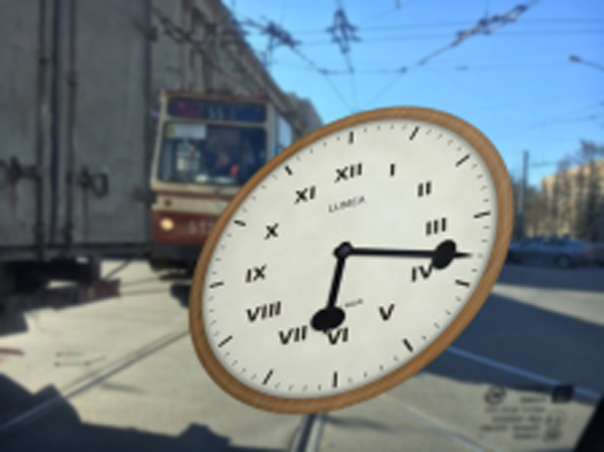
6.18
